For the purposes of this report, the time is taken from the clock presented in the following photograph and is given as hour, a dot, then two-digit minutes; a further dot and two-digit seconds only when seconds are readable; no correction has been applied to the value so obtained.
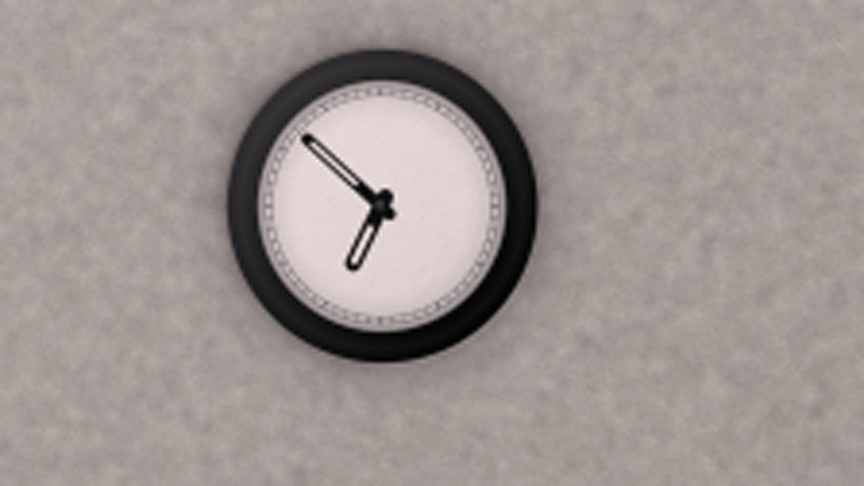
6.52
